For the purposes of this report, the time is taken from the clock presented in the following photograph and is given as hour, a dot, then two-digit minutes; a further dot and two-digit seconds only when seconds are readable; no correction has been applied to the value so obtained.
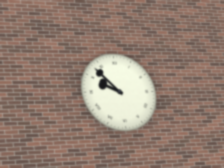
9.53
